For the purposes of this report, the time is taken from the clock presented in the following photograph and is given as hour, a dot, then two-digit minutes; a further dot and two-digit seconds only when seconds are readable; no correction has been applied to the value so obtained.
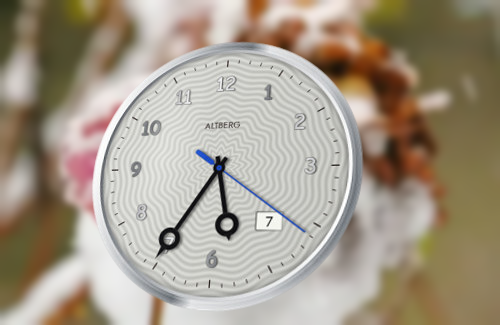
5.35.21
